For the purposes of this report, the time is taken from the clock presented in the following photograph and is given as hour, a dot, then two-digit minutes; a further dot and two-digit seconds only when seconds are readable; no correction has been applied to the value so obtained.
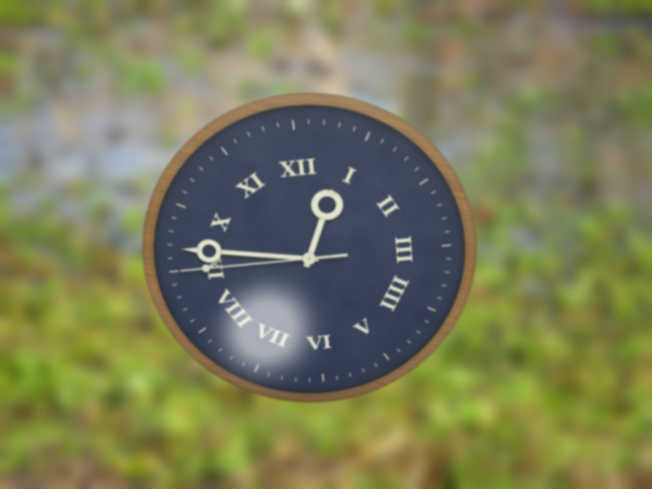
12.46.45
